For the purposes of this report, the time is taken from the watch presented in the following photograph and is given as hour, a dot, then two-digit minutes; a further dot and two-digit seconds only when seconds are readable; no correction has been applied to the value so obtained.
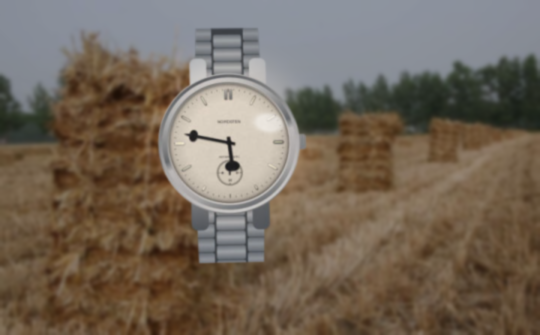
5.47
